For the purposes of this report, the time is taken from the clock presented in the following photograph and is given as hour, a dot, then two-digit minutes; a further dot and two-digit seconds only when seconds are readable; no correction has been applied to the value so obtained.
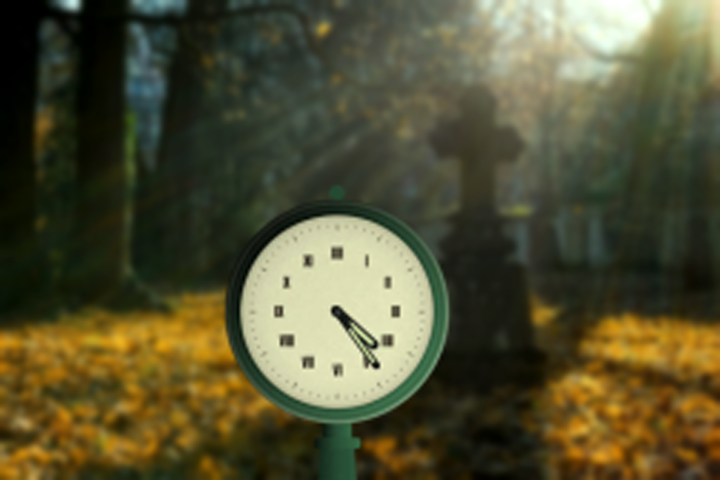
4.24
